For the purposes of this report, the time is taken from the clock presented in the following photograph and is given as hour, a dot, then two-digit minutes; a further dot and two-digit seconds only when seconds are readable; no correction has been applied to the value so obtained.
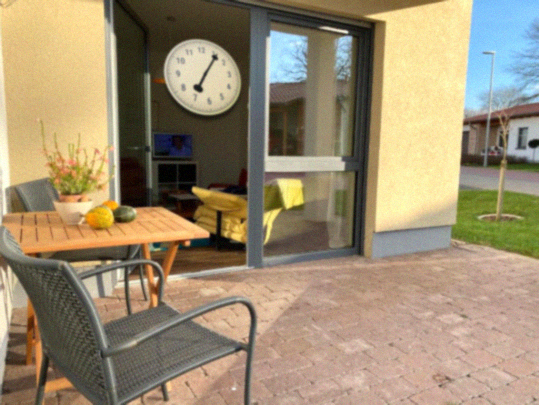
7.06
